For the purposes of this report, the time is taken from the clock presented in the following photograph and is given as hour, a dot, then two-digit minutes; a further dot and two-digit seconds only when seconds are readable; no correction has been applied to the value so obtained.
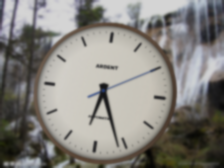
6.26.10
